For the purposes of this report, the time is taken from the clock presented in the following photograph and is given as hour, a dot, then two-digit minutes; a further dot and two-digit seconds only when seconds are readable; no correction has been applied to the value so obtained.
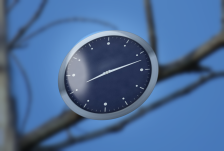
8.12
